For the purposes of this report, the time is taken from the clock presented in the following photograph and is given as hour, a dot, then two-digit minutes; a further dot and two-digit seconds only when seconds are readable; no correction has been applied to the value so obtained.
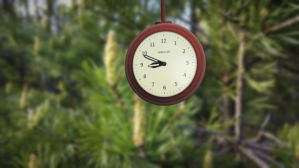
8.49
